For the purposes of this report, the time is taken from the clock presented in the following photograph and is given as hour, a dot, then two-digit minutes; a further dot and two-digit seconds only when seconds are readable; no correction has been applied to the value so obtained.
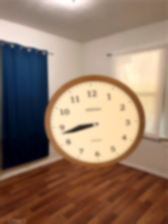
8.43
